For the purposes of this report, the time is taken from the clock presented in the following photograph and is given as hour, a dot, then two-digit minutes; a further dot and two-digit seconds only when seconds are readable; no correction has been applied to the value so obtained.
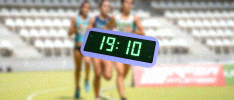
19.10
